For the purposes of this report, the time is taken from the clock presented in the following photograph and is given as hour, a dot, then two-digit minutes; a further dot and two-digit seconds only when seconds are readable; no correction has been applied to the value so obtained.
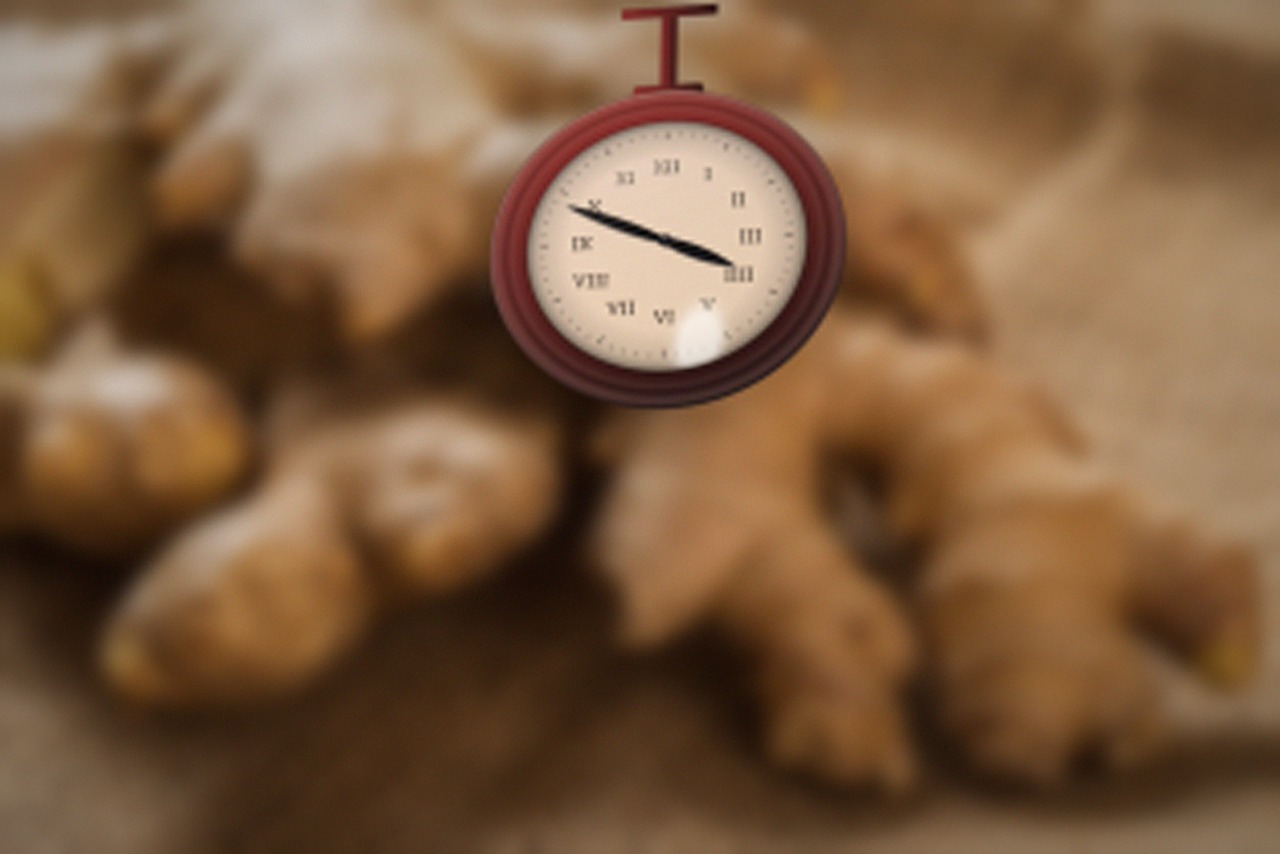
3.49
